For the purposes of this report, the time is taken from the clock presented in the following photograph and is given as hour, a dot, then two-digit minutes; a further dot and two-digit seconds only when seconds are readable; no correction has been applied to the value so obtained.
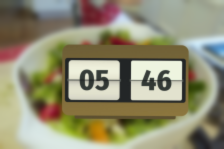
5.46
